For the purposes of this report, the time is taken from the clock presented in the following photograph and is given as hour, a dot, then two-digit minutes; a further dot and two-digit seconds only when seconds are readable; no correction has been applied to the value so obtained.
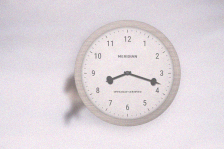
8.18
